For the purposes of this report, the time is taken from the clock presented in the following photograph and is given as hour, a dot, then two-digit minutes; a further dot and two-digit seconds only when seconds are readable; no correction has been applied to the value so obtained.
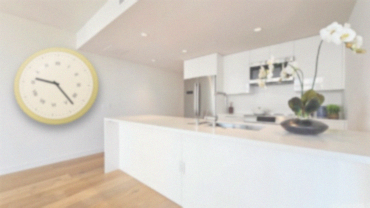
9.23
